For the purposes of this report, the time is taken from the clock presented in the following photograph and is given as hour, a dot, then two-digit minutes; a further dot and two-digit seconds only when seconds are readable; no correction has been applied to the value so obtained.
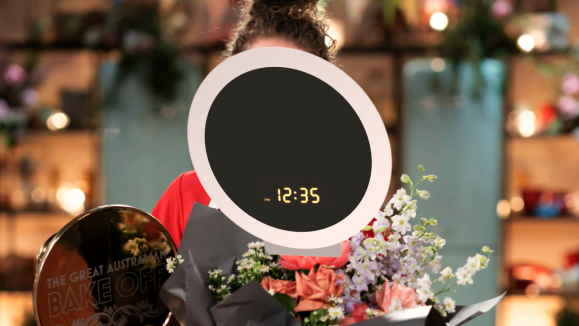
12.35
